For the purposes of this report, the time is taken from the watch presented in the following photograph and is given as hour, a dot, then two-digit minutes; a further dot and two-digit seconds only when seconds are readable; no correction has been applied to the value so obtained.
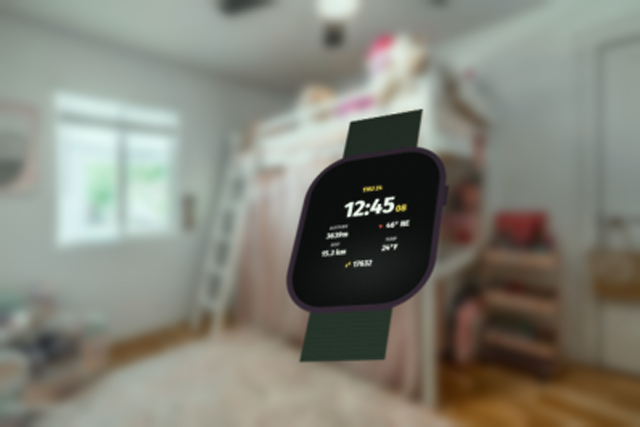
12.45
